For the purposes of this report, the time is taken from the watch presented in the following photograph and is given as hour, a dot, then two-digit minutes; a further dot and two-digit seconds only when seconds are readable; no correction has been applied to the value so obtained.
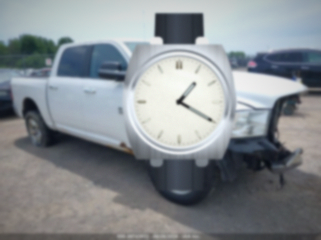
1.20
